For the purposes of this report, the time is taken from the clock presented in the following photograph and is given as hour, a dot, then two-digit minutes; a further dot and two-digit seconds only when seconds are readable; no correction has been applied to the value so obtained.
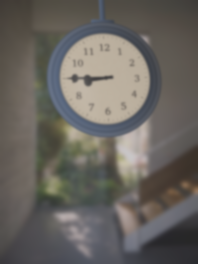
8.45
